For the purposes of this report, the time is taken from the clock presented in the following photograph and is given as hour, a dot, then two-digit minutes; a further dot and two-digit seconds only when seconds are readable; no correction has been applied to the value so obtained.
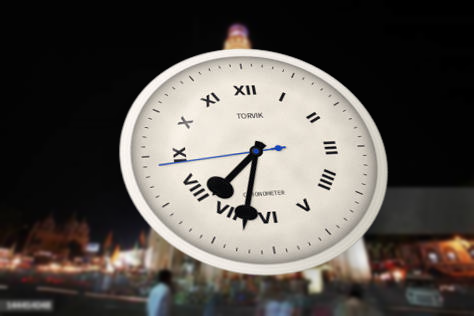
7.32.44
